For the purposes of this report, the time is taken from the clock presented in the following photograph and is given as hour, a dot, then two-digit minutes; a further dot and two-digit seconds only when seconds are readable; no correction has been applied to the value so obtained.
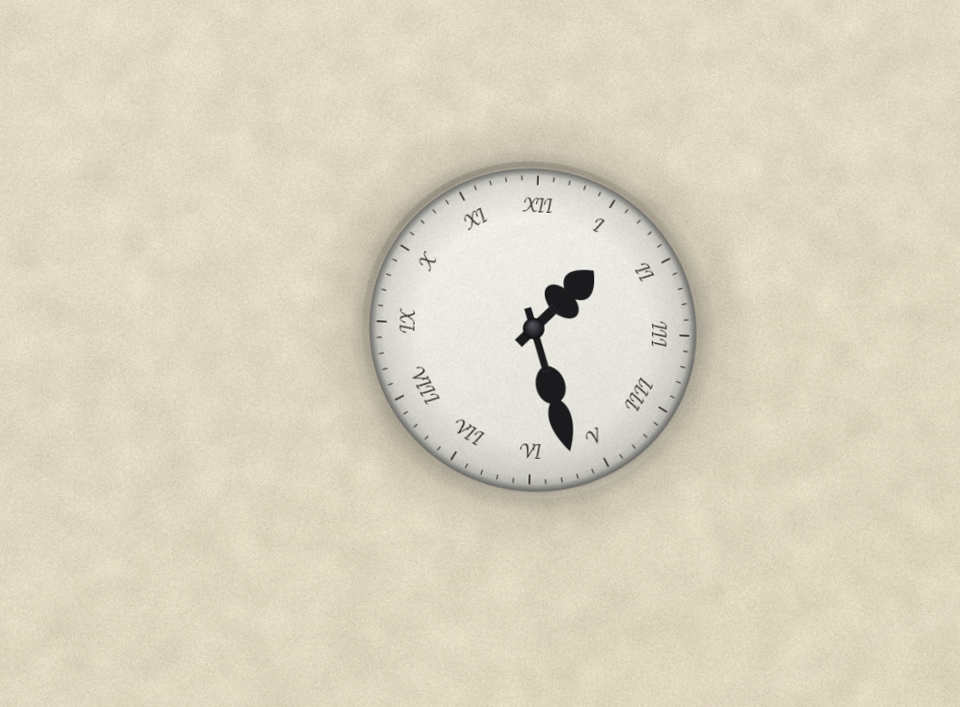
1.27
